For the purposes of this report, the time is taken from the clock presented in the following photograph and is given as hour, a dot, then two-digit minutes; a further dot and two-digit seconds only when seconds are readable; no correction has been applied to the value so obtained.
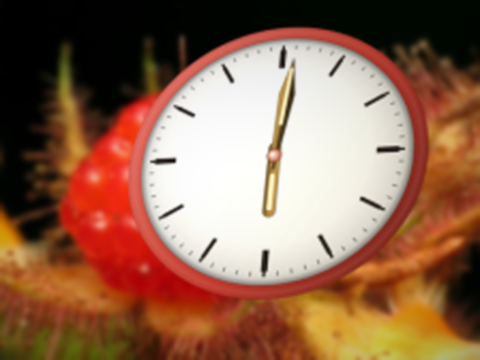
6.01
